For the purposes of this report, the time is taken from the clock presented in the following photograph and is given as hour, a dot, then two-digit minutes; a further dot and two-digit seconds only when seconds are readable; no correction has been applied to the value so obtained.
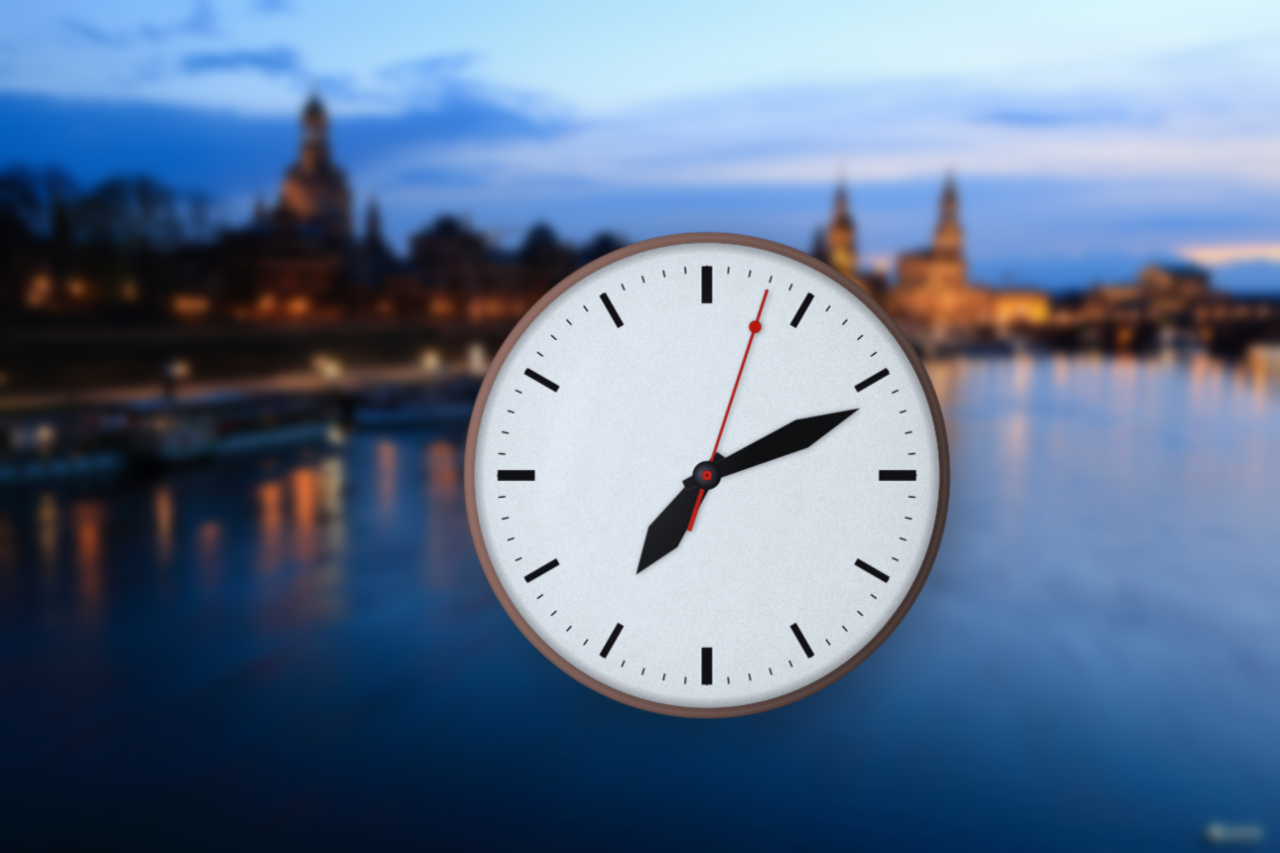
7.11.03
